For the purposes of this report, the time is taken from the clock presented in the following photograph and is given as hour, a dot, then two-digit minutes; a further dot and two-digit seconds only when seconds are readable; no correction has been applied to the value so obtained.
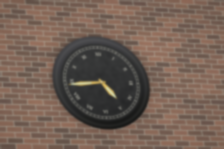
4.44
